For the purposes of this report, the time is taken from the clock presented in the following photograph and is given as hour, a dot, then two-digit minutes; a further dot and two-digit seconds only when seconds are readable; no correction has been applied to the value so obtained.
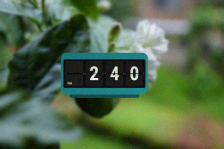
2.40
